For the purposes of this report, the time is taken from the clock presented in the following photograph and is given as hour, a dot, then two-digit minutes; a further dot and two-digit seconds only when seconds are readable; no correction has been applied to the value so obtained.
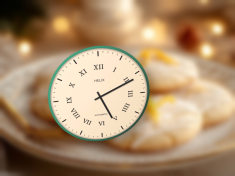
5.11
